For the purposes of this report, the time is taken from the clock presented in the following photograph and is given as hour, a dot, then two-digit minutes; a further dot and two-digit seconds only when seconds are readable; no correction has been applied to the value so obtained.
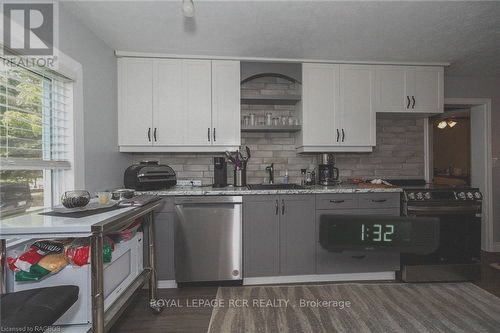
1.32
